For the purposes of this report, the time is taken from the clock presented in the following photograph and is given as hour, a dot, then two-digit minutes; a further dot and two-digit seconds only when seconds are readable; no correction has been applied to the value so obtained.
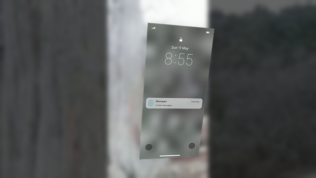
8.55
